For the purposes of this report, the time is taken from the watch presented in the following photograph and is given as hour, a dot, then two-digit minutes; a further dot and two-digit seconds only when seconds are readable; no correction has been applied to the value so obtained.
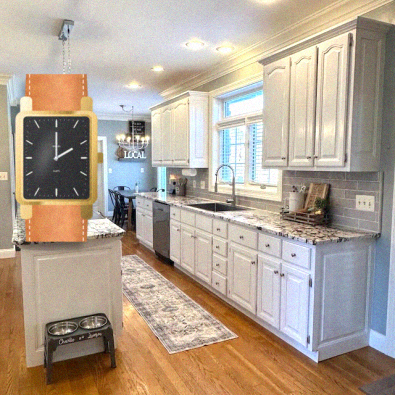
2.00
